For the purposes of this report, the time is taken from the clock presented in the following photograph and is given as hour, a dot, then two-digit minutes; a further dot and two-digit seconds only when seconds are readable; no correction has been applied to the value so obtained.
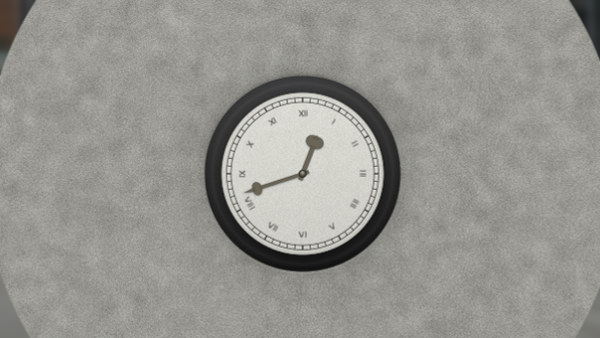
12.42
